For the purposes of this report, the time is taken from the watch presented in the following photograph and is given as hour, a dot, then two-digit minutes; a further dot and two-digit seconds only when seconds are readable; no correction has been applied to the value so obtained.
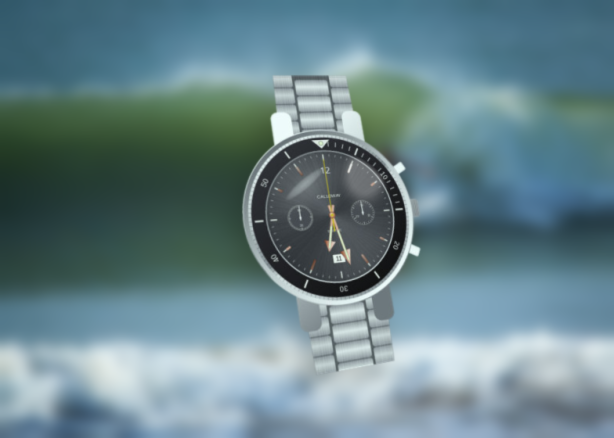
6.28
